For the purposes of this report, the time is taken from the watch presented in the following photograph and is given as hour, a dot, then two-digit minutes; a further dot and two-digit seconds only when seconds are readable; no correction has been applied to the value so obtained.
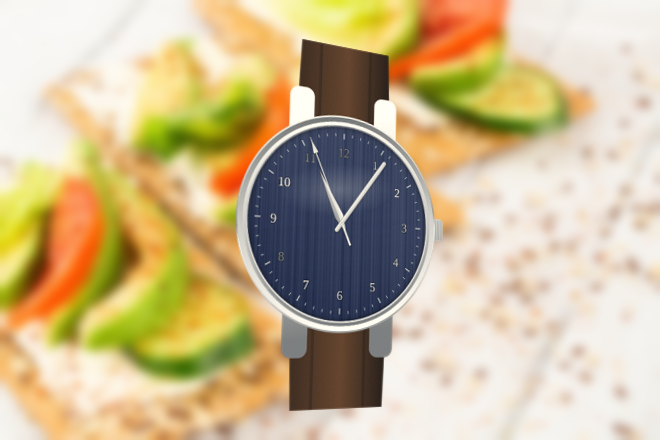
11.05.56
